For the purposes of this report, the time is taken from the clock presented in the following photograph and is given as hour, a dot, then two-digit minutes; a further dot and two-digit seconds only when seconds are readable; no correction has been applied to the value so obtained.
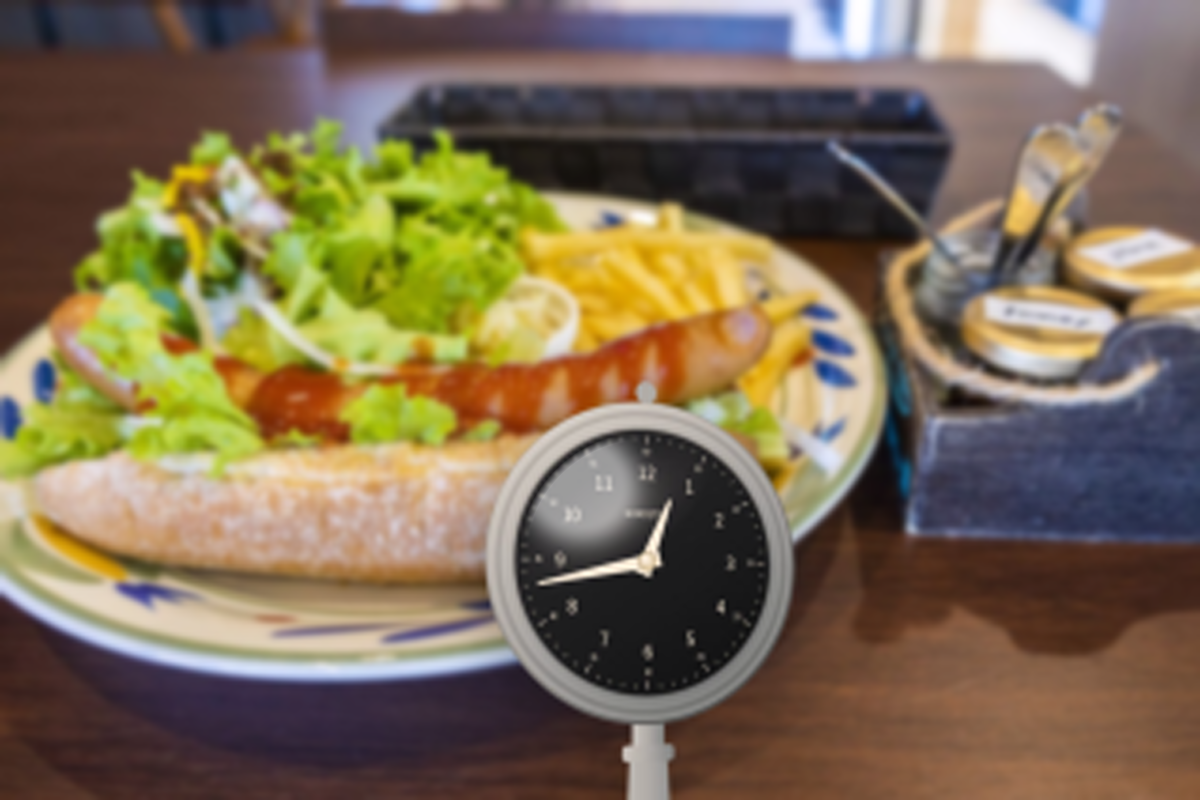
12.43
